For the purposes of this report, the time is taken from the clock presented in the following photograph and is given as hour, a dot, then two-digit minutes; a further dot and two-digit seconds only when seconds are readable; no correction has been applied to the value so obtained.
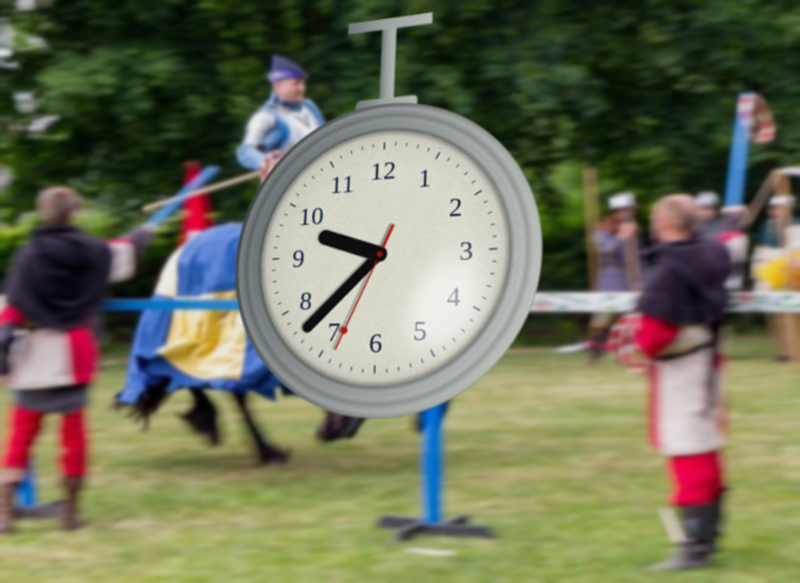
9.37.34
